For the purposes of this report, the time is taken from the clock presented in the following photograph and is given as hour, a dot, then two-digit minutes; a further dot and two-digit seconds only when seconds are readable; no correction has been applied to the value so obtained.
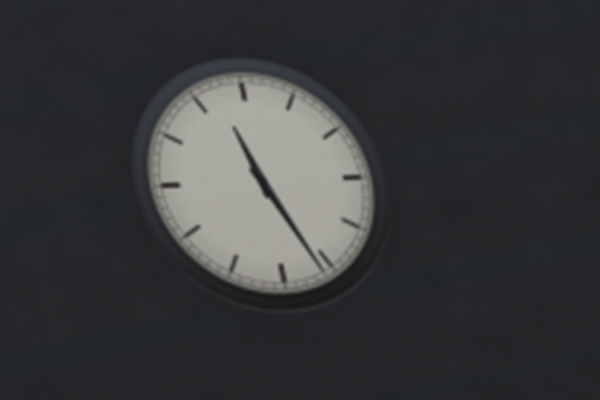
11.26
